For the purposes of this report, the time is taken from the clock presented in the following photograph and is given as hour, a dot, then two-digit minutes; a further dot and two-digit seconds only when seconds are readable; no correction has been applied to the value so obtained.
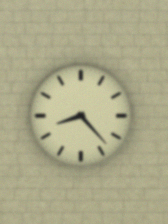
8.23
